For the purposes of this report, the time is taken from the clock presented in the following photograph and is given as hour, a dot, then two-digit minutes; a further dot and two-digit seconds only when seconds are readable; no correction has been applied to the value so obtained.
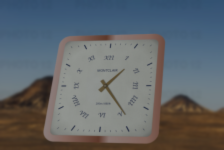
1.24
